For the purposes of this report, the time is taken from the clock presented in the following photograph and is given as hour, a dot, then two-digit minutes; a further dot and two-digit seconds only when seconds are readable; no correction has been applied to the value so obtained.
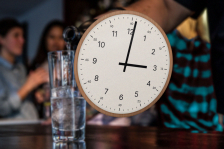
3.01
